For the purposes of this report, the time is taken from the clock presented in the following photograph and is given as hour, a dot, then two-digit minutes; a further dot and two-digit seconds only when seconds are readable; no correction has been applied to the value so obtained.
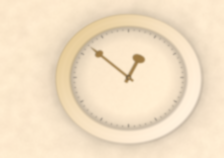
12.52
